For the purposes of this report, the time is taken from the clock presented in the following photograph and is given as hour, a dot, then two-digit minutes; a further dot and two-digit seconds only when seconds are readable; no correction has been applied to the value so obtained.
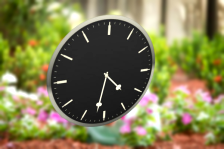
4.32
